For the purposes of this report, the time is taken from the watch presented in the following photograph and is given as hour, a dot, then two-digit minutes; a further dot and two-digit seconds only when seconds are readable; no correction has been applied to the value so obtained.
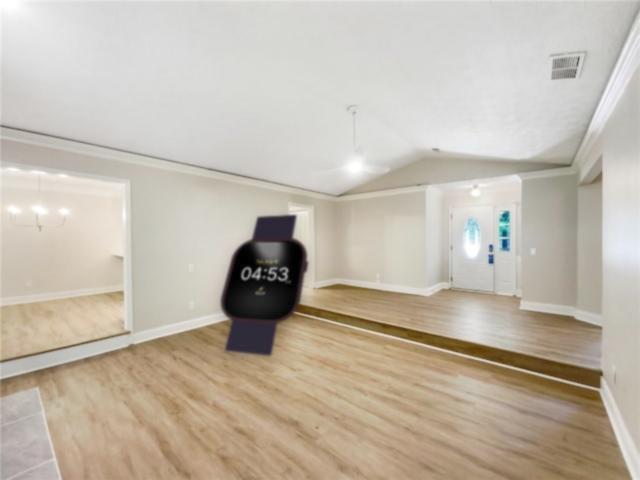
4.53
